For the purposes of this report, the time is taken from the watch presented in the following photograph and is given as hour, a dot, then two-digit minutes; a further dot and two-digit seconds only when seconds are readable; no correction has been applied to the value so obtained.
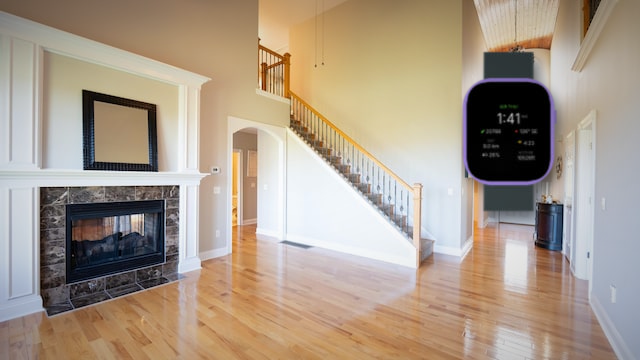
1.41
